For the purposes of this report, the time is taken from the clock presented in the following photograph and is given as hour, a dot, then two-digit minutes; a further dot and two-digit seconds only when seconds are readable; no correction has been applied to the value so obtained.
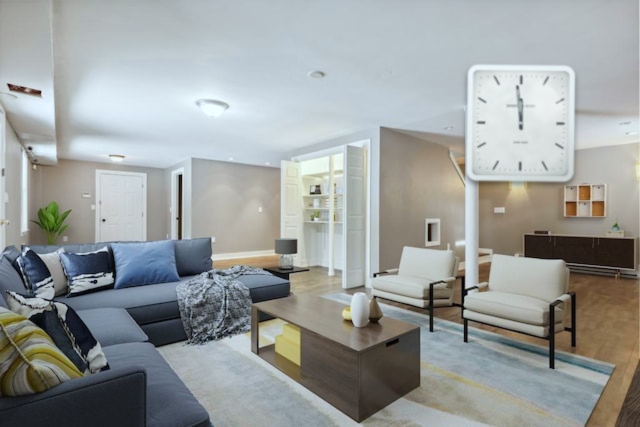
11.59
